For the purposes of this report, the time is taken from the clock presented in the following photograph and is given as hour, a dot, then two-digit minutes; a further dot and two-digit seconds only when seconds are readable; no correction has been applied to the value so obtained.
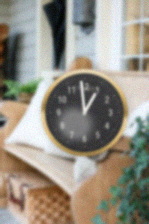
12.59
